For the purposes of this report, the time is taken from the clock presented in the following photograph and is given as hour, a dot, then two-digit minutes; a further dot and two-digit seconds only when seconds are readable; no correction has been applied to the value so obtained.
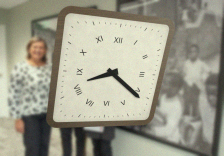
8.21
